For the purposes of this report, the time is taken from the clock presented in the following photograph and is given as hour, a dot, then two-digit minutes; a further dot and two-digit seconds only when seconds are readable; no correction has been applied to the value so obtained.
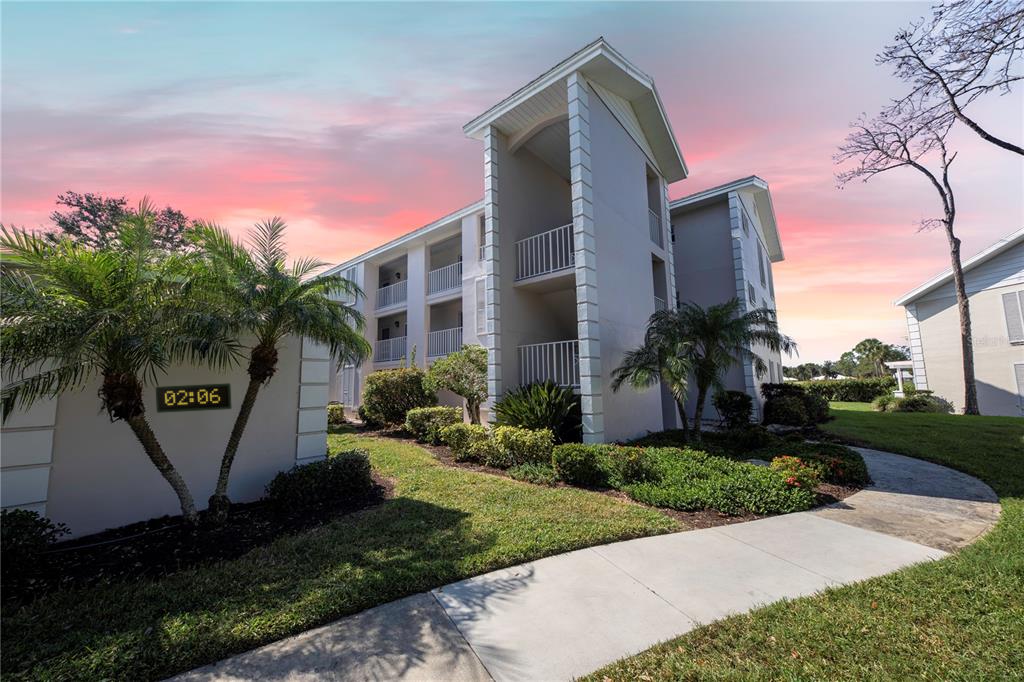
2.06
